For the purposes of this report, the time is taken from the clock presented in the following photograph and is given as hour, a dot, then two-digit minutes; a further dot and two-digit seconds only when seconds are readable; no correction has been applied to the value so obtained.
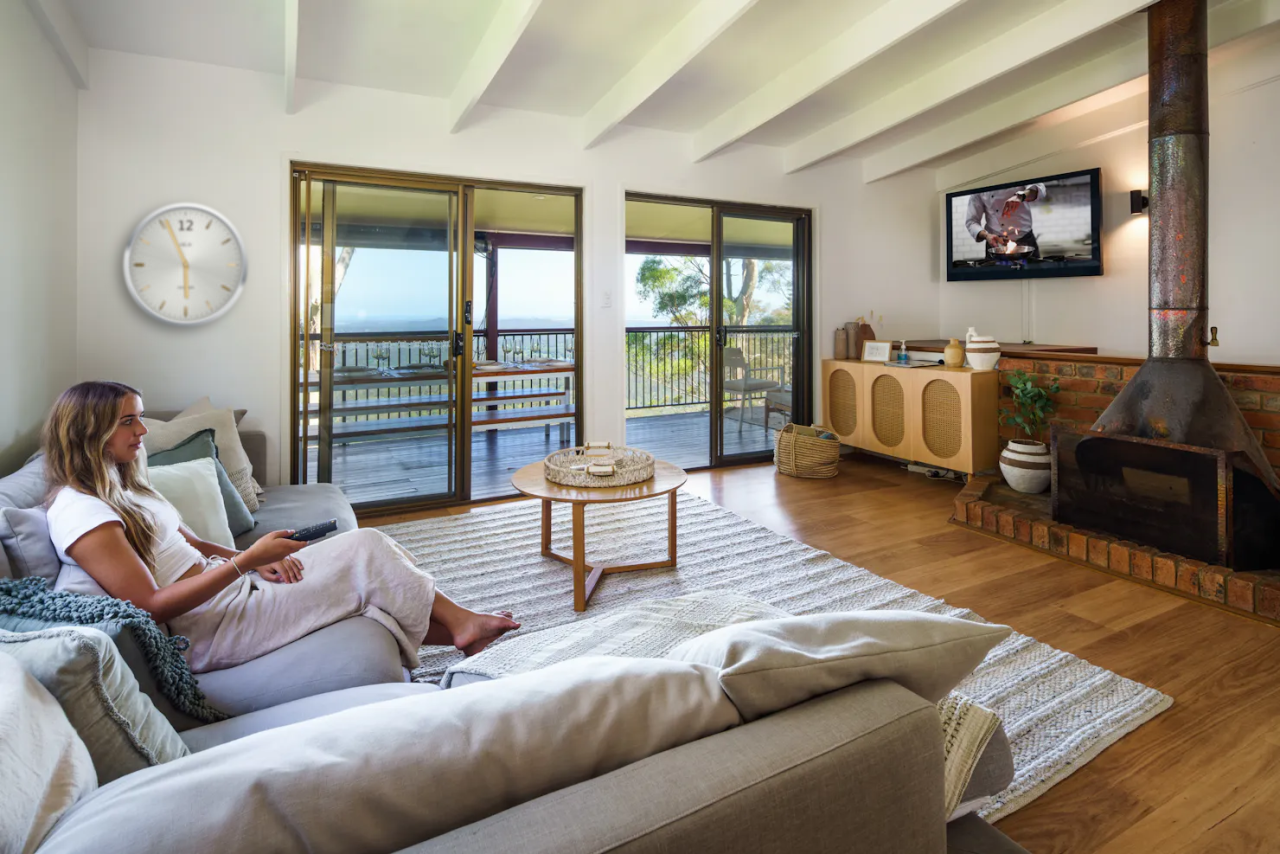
5.56
